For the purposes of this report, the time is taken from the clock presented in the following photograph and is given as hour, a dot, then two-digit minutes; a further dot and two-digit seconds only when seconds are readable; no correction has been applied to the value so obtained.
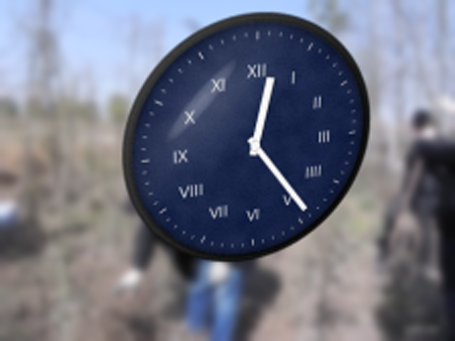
12.24
